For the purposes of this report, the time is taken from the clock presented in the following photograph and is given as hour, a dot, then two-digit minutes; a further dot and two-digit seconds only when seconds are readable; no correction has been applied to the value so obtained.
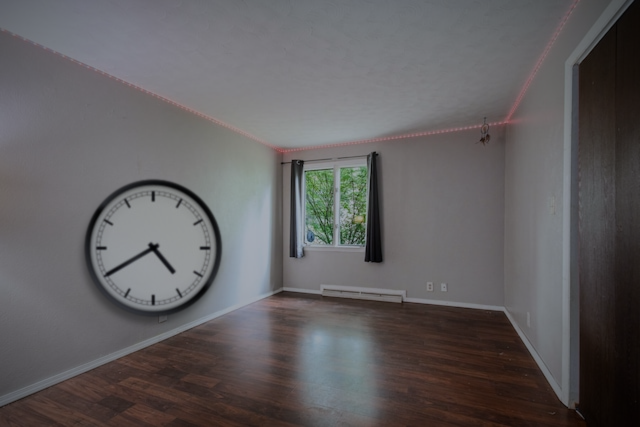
4.40
